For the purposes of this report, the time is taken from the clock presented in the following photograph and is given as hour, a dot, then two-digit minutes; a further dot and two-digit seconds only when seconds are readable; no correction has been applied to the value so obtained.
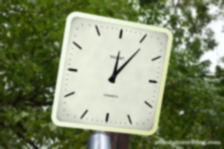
12.06
